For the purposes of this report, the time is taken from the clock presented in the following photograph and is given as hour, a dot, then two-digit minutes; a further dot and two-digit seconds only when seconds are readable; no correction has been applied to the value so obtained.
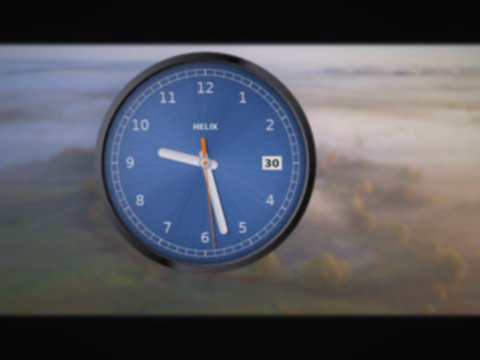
9.27.29
